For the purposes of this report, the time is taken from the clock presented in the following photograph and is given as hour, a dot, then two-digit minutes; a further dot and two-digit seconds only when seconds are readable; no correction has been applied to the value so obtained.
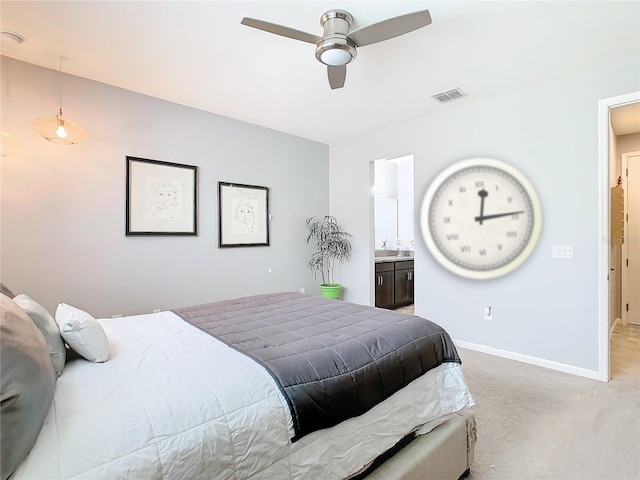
12.14
